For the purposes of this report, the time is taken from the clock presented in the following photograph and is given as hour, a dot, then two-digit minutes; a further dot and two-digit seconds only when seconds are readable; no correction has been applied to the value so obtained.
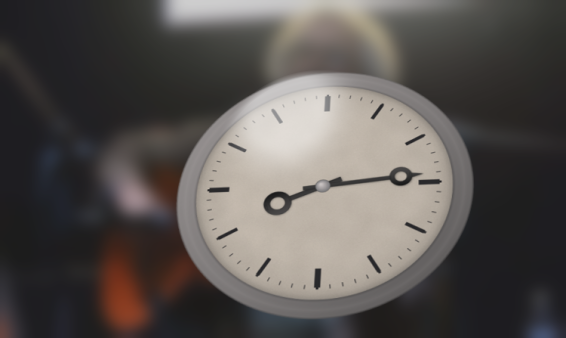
8.14
